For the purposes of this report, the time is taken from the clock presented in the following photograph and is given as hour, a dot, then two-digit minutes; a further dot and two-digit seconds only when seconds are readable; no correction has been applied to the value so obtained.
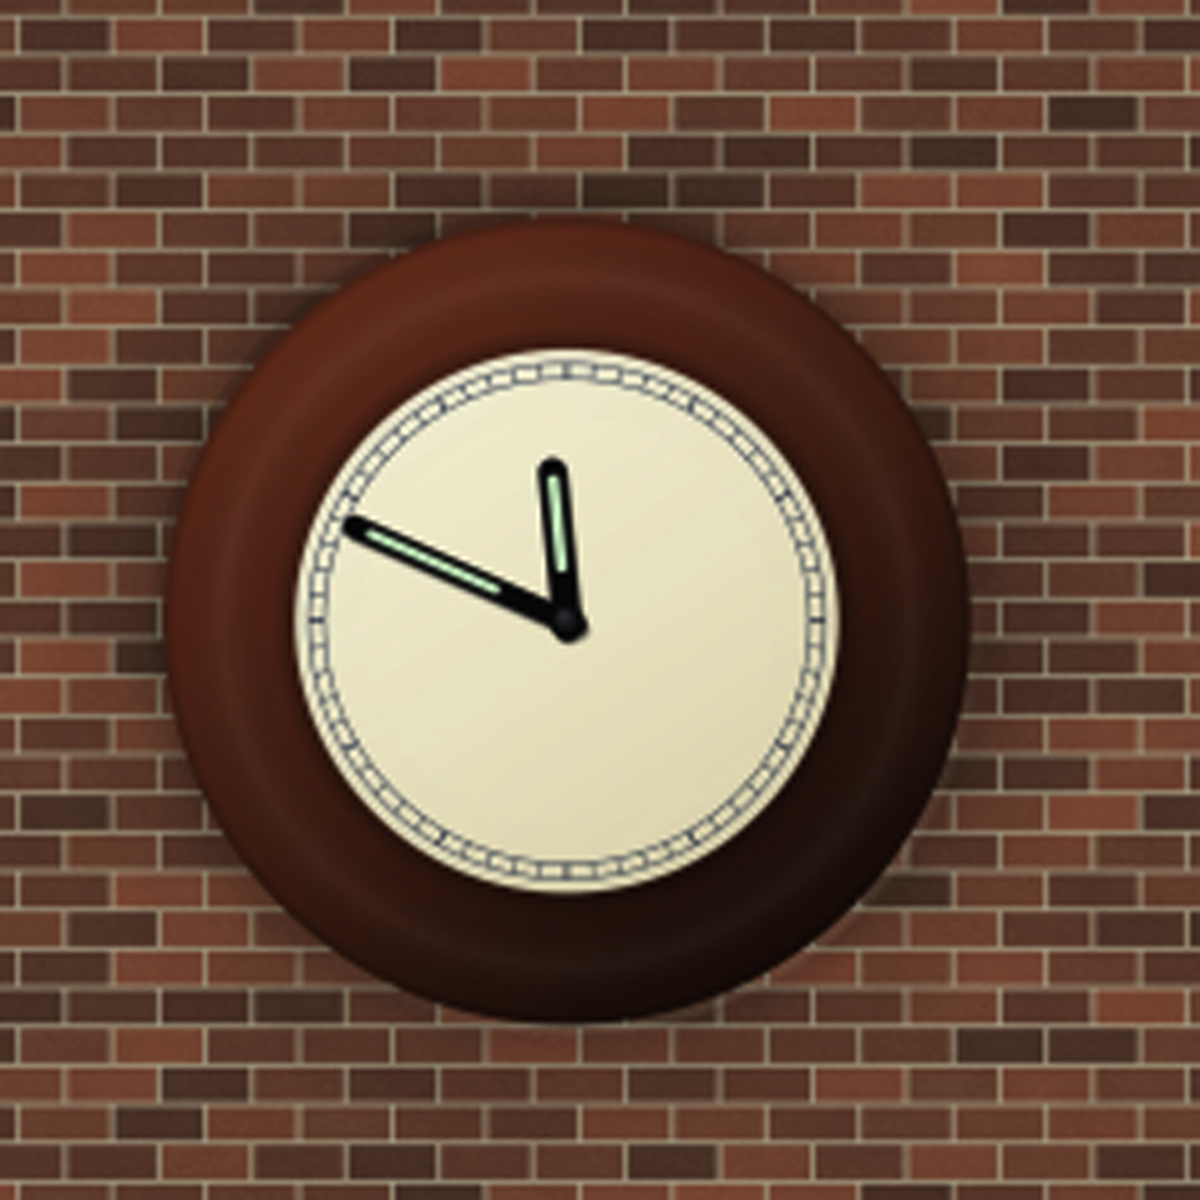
11.49
